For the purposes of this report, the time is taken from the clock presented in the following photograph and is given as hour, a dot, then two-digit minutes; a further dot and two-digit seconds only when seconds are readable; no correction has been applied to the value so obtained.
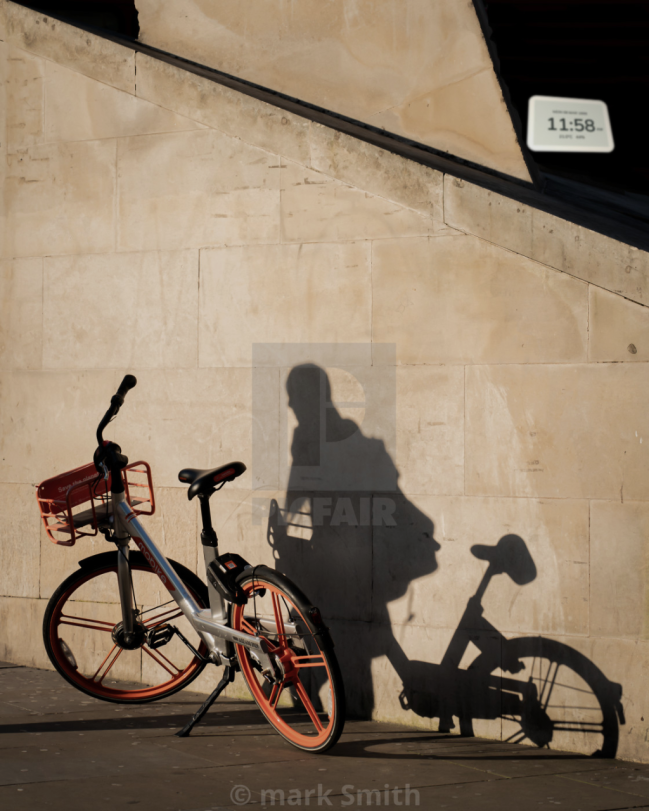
11.58
